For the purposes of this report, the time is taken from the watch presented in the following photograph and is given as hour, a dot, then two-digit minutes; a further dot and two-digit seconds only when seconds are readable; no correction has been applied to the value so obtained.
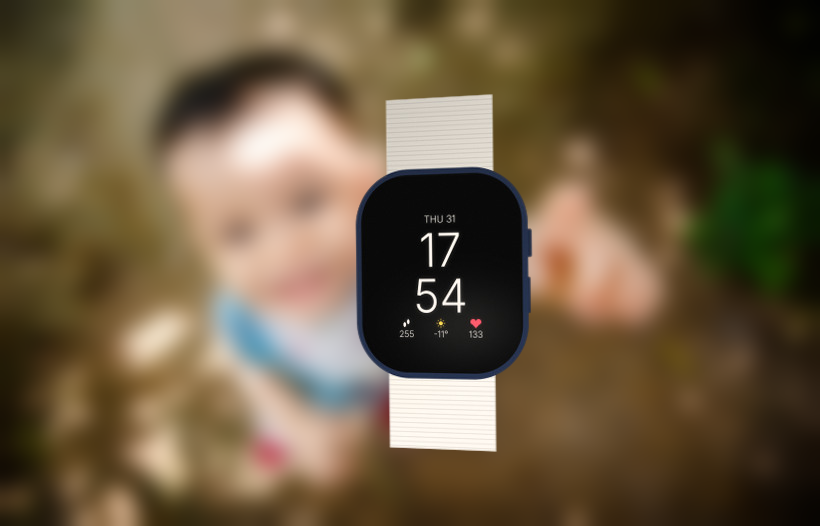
17.54
